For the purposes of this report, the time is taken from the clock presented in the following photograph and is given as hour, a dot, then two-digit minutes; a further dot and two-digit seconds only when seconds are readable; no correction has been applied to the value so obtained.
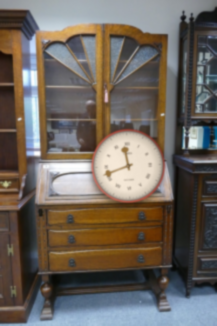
11.42
